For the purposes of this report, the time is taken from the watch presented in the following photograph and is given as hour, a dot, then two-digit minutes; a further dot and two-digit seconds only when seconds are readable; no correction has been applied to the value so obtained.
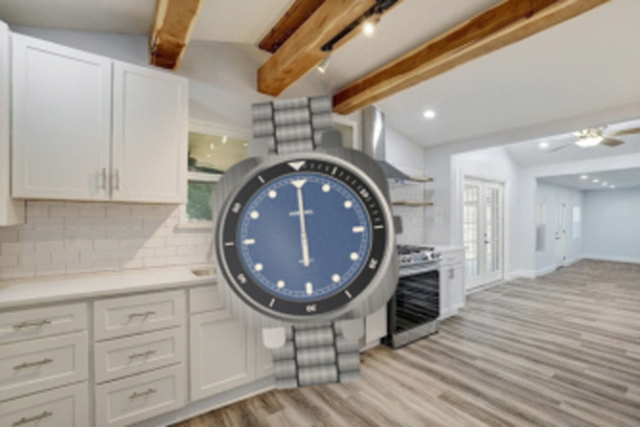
6.00
